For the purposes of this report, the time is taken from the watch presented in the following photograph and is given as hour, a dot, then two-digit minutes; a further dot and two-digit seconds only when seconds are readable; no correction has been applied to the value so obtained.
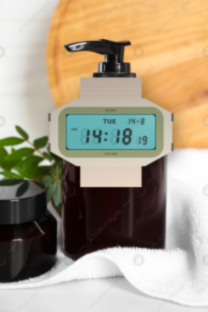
14.18
